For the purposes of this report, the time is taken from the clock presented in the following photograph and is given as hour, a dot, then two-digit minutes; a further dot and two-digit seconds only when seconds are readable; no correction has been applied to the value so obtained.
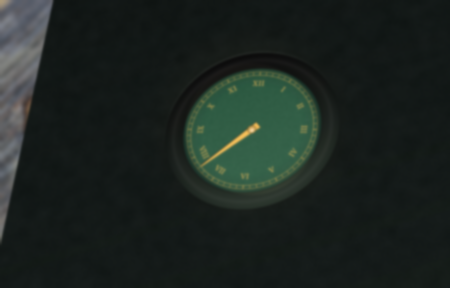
7.38
